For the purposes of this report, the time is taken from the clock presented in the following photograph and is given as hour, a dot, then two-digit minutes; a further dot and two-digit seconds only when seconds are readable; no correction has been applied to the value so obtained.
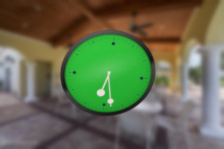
6.28
